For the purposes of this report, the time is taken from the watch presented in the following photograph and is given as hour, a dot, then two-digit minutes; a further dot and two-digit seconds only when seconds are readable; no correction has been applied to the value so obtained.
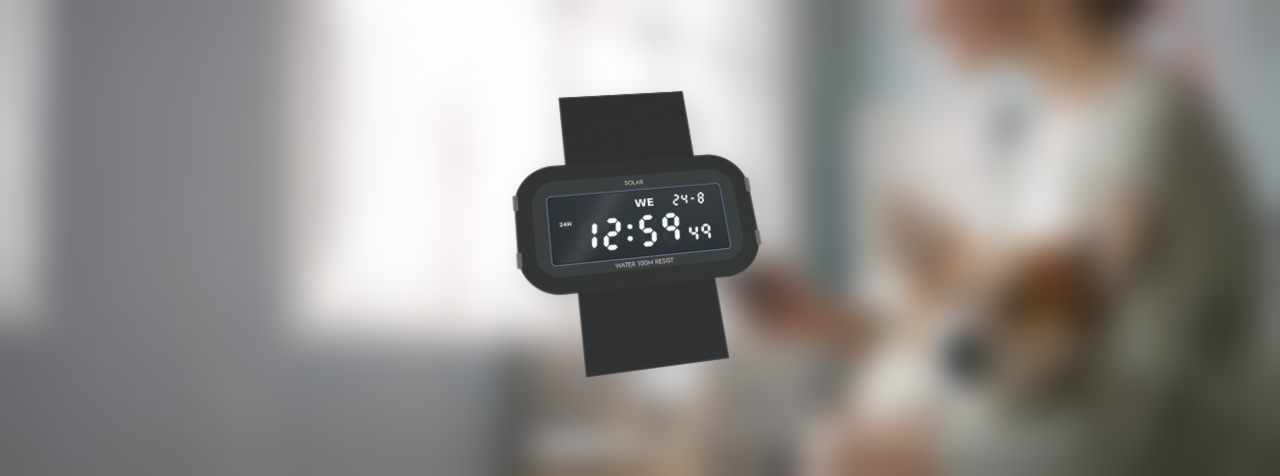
12.59.49
